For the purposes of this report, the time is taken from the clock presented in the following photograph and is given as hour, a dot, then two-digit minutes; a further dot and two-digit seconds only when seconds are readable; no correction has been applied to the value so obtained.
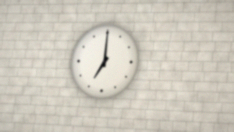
7.00
